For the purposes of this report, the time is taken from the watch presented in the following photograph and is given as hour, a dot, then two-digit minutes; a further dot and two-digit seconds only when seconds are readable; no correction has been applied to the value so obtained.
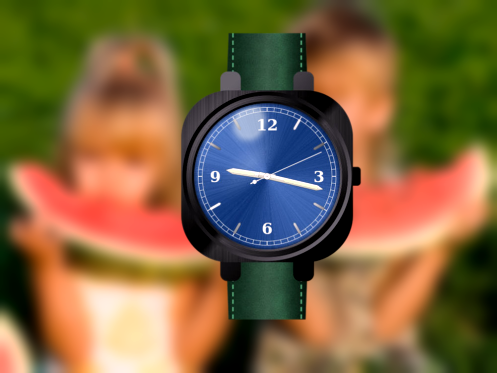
9.17.11
